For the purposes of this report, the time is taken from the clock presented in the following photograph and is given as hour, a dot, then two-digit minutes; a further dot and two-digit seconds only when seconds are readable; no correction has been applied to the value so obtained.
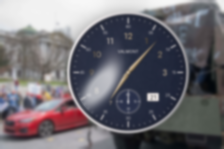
7.07
